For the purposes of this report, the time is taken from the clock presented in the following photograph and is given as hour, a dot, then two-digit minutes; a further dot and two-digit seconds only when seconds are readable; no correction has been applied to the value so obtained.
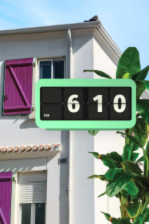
6.10
